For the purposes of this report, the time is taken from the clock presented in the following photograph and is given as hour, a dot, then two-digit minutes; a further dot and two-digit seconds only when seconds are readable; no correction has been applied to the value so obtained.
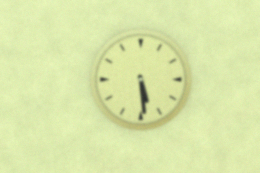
5.29
